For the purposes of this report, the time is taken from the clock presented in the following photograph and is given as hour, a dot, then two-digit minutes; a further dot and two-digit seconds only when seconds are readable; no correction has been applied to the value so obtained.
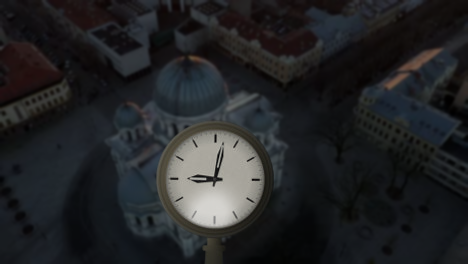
9.02
